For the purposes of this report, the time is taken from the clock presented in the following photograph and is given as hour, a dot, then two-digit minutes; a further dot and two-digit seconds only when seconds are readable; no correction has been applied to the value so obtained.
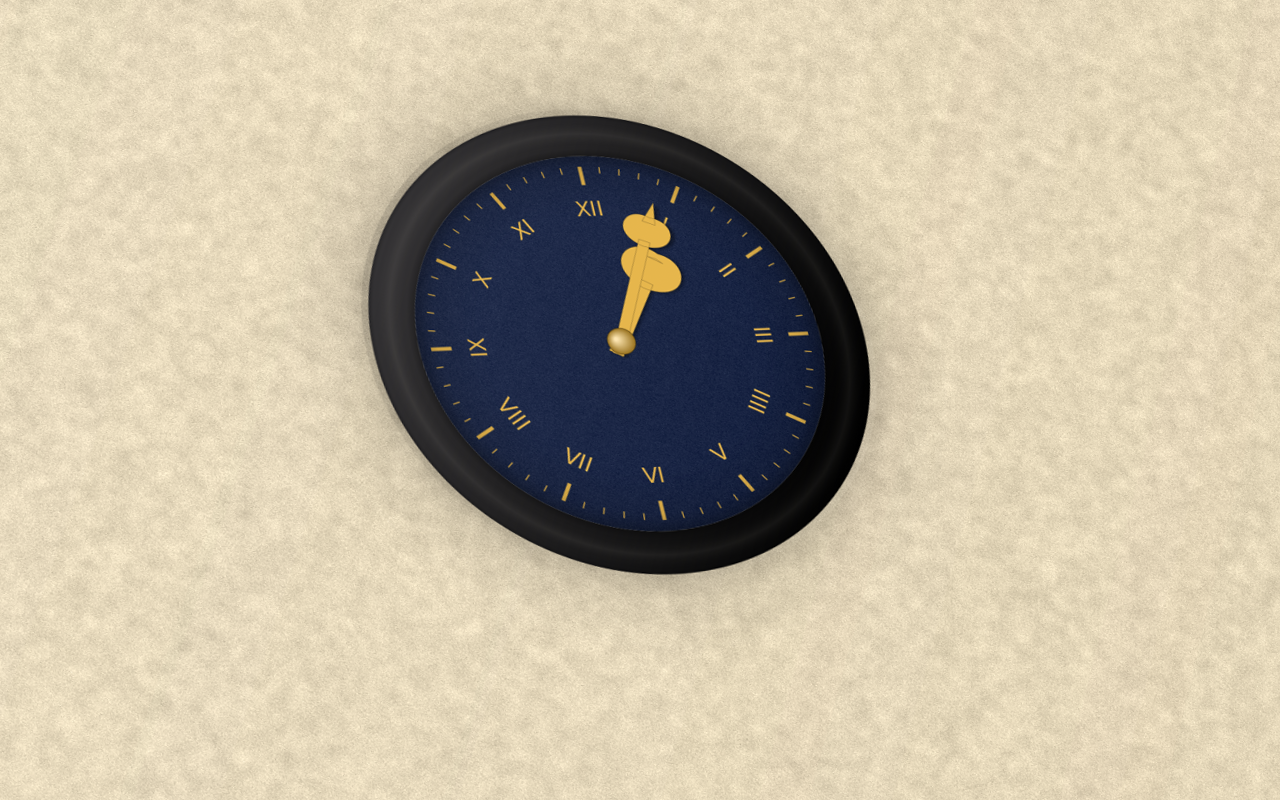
1.04
